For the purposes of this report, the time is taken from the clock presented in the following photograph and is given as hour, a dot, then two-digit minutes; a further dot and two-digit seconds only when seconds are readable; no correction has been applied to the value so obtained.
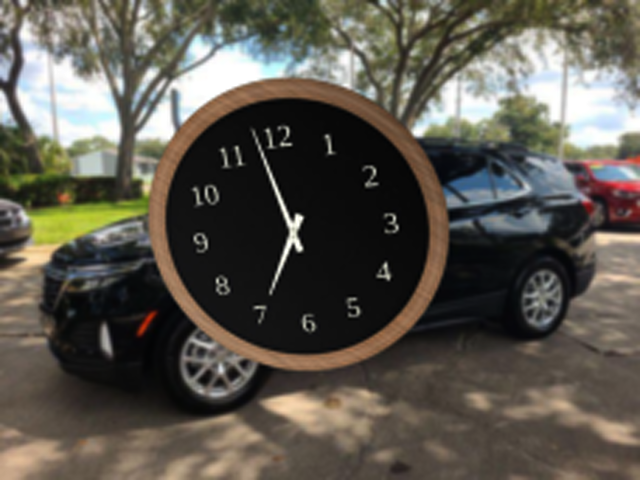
6.58
